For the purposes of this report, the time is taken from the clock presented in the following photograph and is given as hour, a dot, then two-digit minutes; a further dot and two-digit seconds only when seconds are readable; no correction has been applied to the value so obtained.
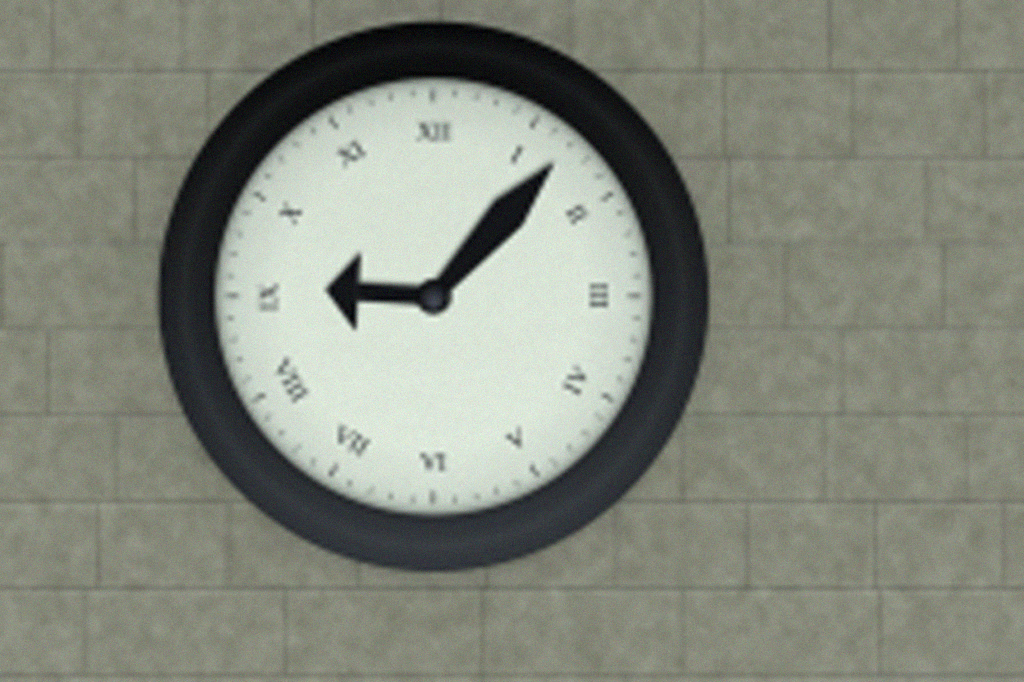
9.07
